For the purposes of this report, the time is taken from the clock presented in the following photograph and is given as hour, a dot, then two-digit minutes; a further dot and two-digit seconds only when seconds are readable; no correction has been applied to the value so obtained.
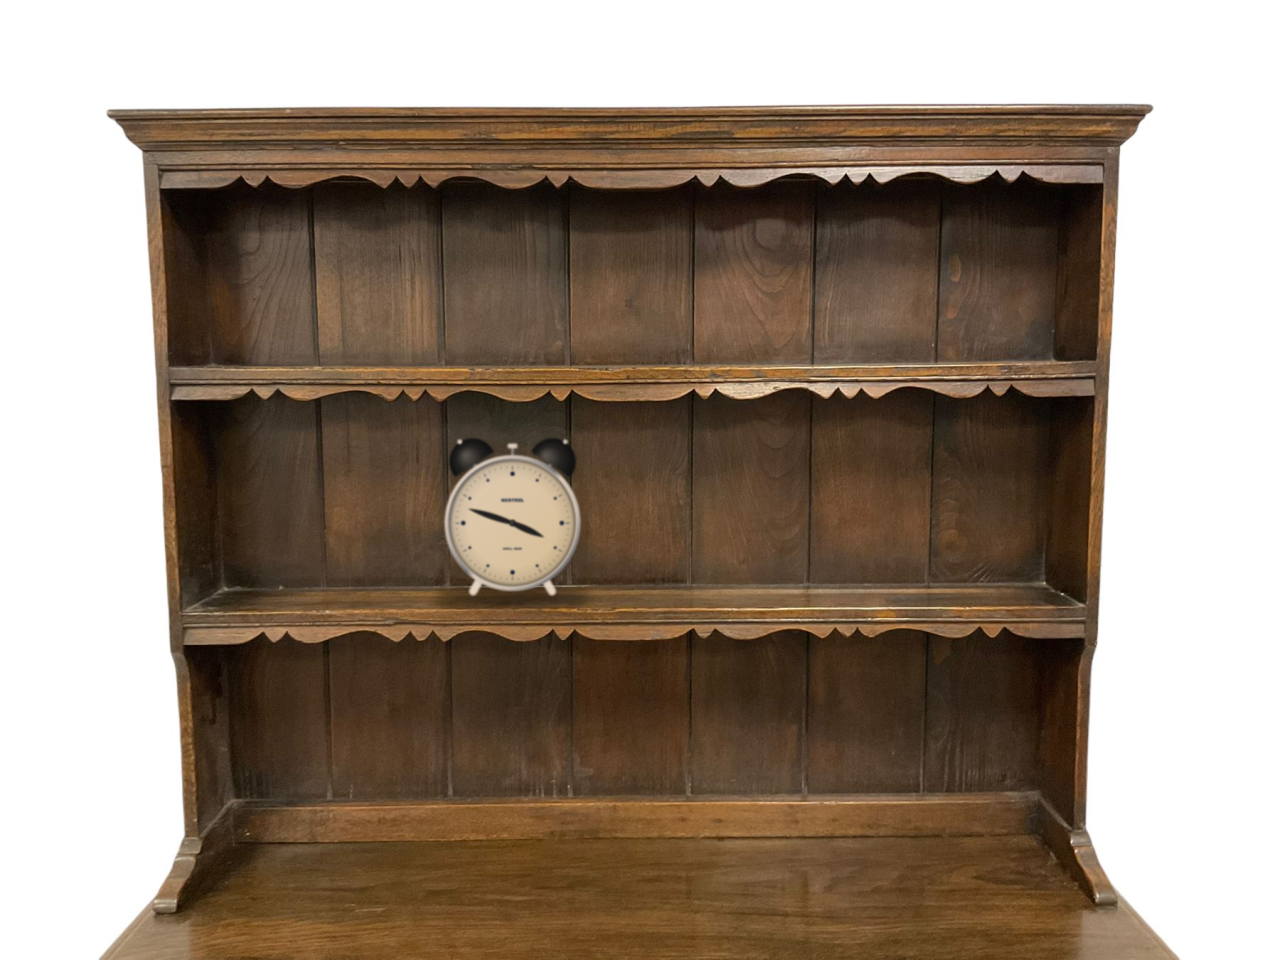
3.48
